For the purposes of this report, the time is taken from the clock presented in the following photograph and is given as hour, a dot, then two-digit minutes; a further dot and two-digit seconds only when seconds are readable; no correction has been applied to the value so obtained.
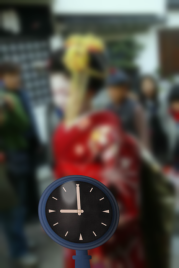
9.00
